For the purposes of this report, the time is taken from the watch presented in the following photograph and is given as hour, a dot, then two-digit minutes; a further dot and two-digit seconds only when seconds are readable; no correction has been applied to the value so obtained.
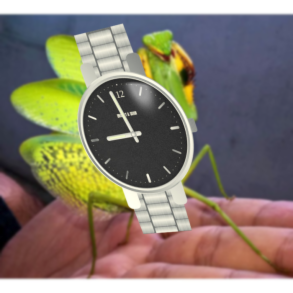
8.58
